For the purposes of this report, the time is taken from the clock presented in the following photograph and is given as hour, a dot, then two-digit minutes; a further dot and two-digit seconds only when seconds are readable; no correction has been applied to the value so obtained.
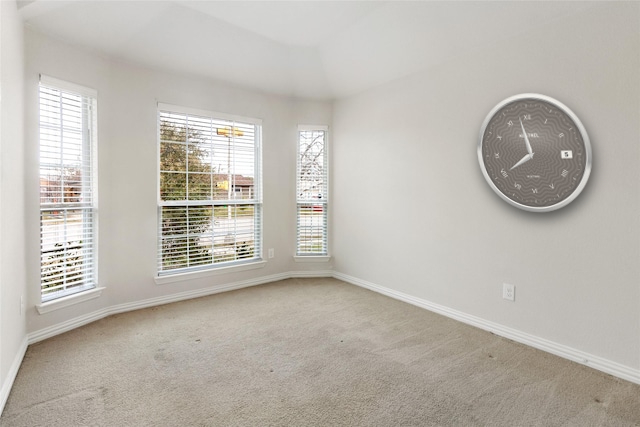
7.58
